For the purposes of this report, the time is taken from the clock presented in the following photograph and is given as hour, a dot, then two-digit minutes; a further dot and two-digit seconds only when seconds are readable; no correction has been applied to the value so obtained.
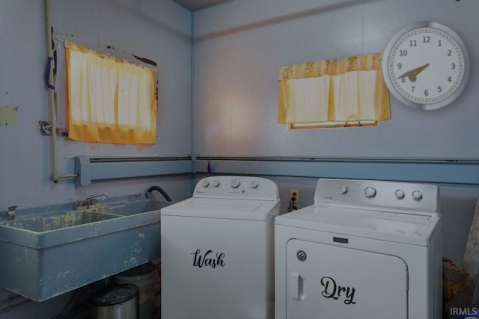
7.41
